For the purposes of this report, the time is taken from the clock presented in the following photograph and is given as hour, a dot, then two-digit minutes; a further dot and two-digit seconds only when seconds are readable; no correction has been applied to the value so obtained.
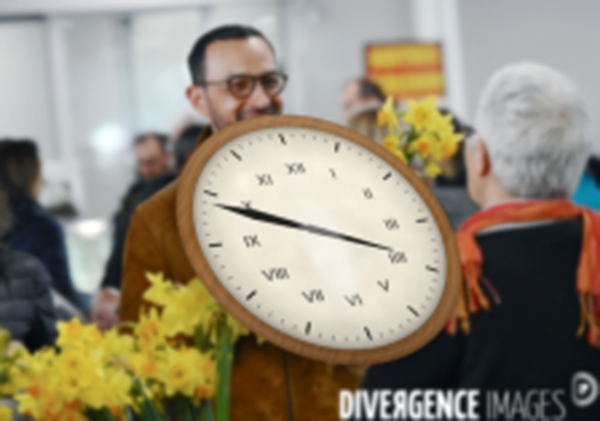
3.49
